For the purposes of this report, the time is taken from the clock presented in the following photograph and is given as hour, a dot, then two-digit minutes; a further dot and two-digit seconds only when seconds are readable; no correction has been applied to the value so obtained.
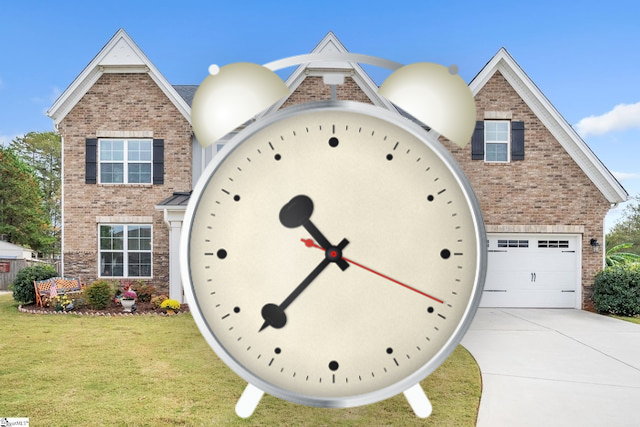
10.37.19
